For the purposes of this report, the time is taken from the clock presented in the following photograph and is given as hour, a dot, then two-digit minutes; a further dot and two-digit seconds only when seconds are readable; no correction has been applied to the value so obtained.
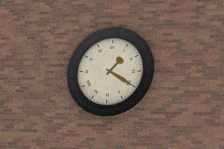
1.20
